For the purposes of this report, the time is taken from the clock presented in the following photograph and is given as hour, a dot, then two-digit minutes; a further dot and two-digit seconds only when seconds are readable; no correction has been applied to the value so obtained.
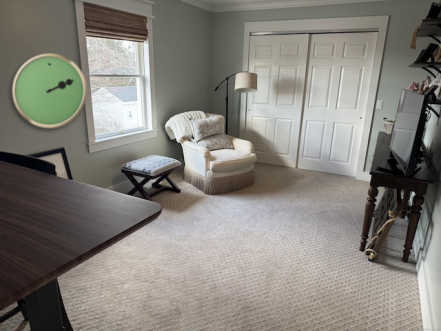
2.11
